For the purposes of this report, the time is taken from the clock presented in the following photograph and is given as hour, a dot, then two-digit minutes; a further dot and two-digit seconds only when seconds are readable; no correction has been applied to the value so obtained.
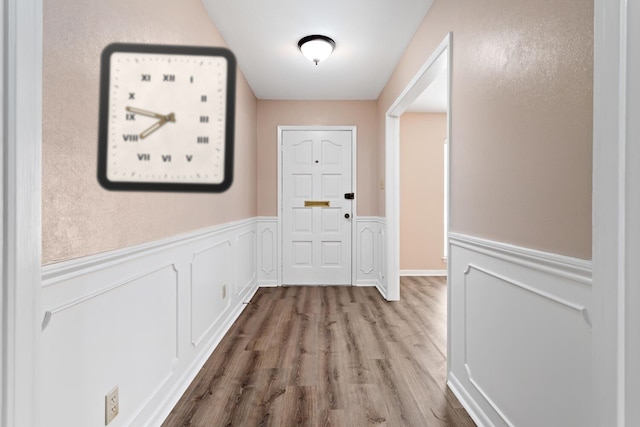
7.47
